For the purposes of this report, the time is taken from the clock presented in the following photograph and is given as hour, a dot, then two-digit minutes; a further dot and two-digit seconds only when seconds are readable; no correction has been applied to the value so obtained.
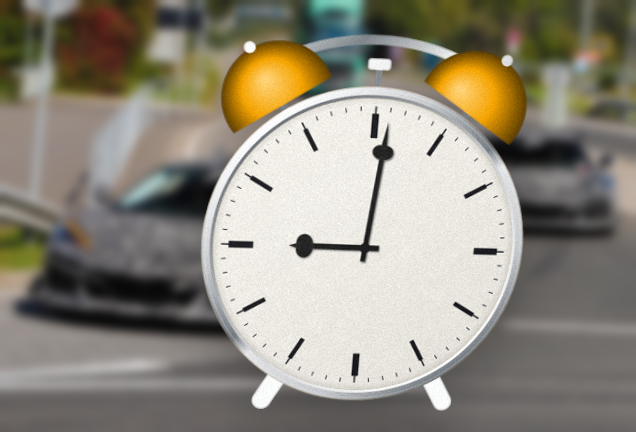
9.01
